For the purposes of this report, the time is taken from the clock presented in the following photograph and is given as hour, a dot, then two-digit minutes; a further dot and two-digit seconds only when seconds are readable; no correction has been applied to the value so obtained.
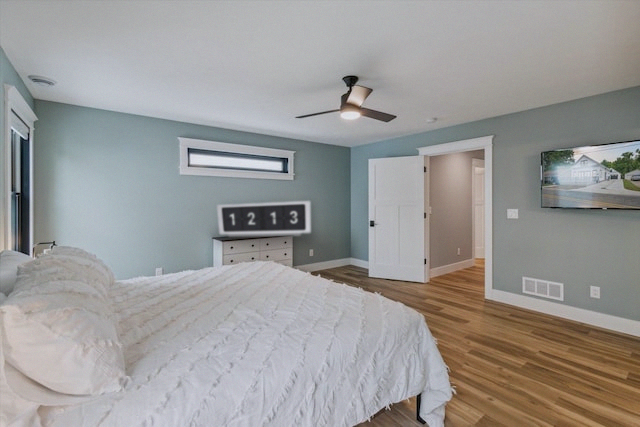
12.13
